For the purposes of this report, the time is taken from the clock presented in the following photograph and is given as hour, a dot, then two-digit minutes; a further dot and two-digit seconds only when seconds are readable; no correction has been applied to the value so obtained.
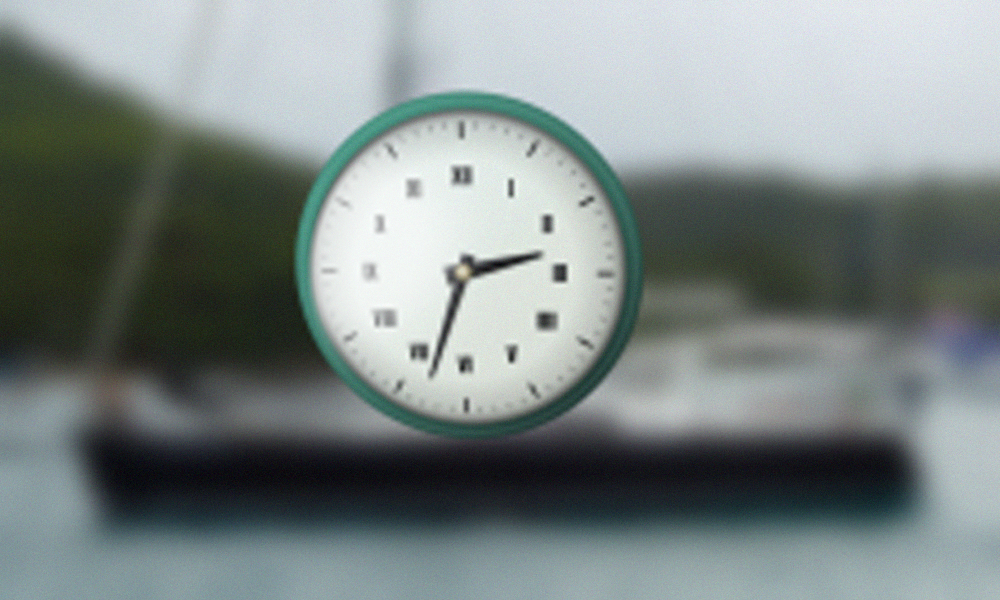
2.33
